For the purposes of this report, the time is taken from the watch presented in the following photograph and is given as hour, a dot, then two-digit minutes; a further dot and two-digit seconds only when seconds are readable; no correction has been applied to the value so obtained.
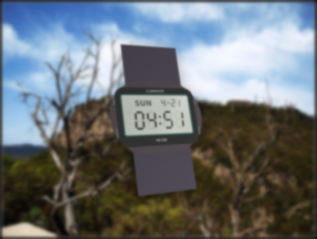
4.51
